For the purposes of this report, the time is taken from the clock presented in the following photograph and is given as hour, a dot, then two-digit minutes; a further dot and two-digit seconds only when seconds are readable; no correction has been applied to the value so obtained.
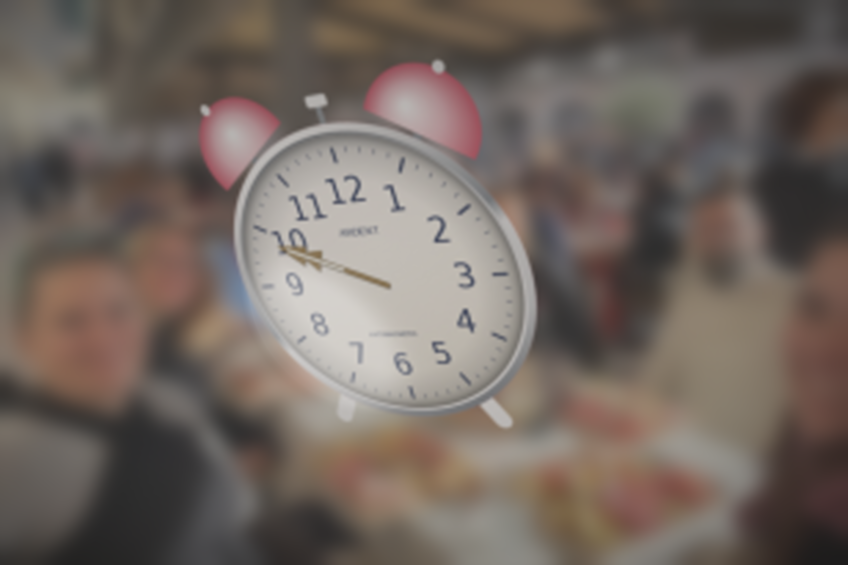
9.49
